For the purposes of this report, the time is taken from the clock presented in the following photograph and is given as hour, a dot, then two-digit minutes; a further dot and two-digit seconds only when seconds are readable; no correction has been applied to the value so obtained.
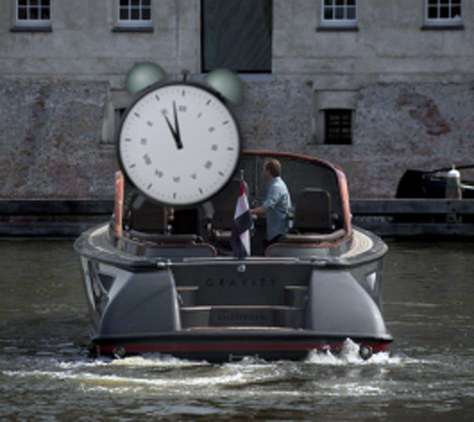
10.58
